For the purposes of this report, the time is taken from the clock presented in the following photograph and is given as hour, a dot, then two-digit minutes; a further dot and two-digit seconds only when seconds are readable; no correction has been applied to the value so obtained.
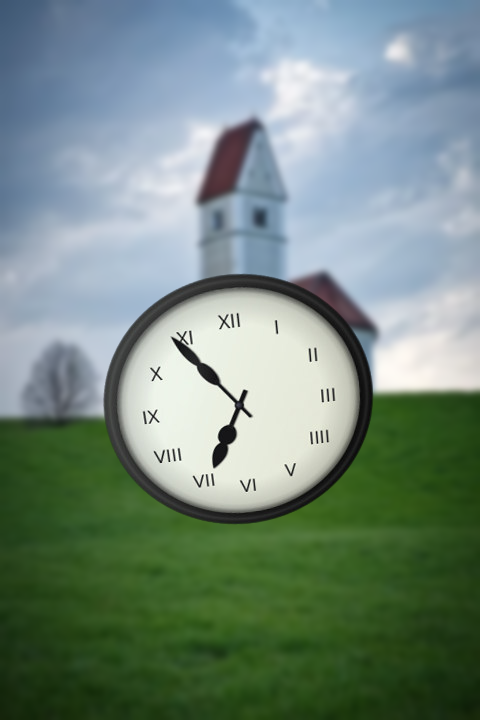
6.54
